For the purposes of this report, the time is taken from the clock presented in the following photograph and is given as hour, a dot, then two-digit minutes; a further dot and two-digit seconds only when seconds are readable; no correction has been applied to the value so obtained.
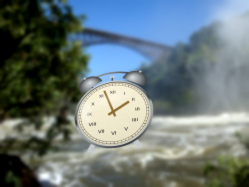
1.57
